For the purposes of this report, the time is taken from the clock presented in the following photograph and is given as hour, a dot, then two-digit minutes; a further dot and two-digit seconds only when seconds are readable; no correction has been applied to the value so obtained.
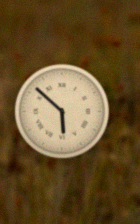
5.52
